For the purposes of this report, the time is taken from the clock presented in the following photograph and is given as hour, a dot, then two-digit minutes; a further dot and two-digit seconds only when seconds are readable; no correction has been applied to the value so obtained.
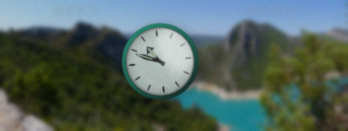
10.49
